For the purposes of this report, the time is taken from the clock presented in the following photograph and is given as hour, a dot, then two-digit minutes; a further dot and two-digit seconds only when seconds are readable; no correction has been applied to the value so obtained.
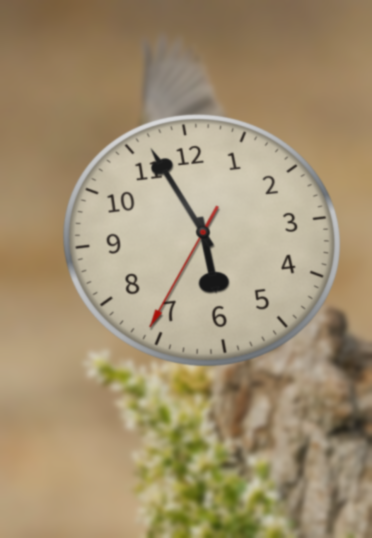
5.56.36
